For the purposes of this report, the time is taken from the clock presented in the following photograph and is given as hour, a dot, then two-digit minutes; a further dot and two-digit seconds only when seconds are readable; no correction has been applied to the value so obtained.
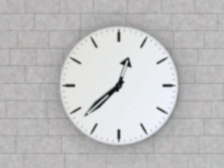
12.38
